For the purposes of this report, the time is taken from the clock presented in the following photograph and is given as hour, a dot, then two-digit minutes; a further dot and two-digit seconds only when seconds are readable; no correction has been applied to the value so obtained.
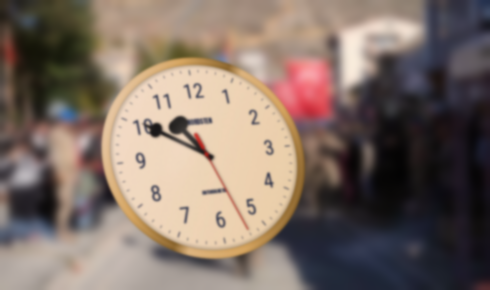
10.50.27
